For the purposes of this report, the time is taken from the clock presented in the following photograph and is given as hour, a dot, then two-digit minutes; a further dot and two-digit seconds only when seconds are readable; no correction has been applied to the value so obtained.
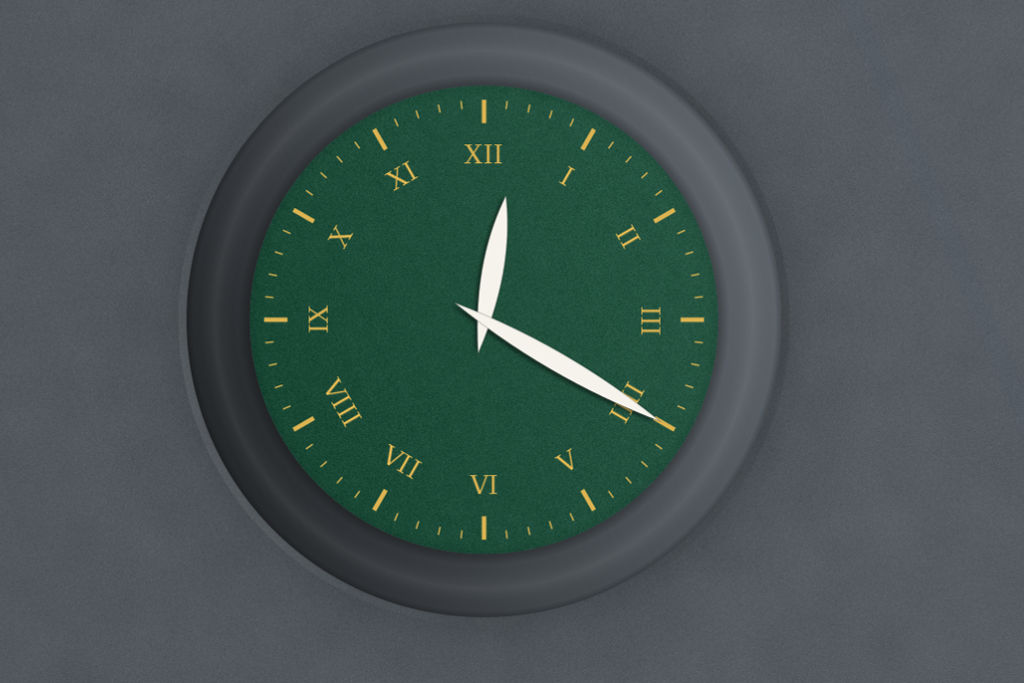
12.20
